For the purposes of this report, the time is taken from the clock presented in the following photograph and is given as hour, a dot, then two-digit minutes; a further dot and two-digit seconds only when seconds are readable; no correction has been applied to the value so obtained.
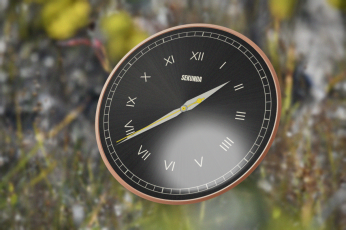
1.38.39
